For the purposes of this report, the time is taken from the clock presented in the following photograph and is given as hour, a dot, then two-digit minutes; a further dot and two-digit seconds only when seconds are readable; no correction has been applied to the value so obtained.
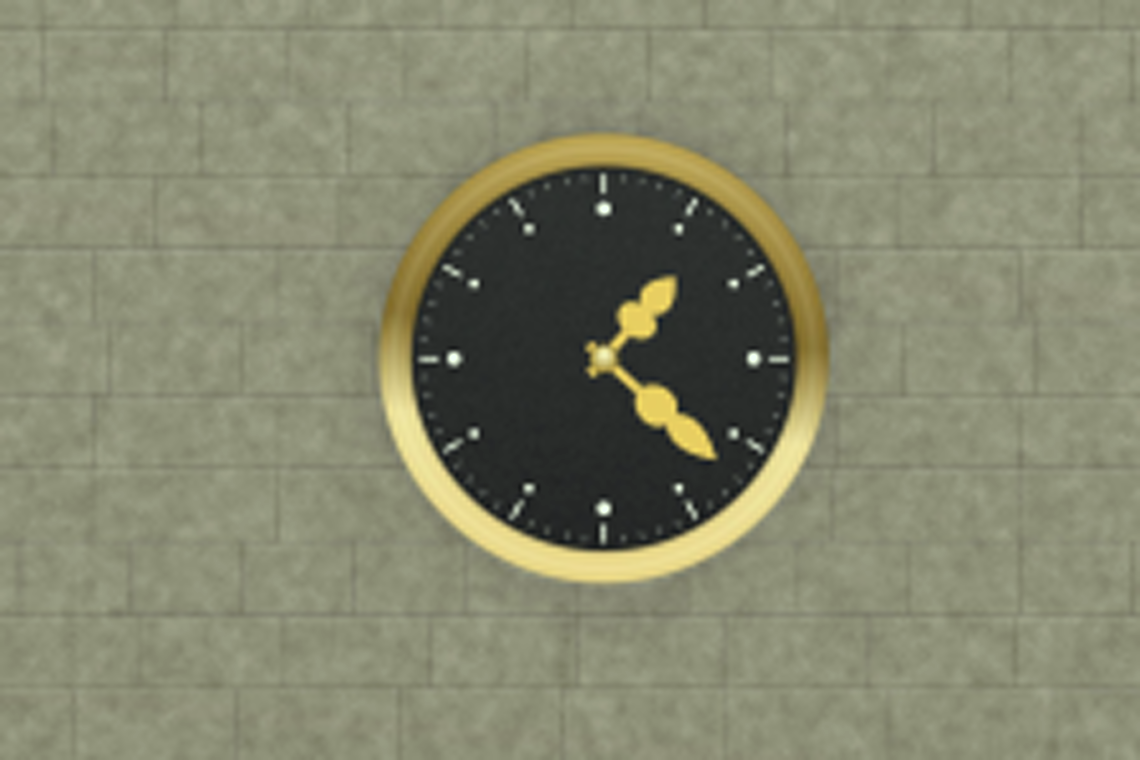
1.22
